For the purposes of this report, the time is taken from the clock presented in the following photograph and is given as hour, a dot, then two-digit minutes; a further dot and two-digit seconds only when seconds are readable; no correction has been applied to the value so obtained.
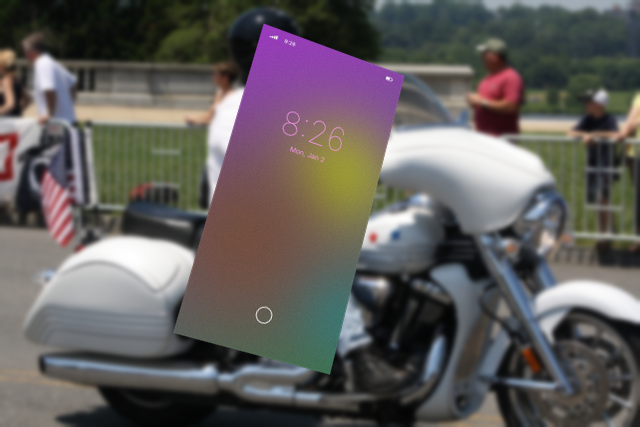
8.26
